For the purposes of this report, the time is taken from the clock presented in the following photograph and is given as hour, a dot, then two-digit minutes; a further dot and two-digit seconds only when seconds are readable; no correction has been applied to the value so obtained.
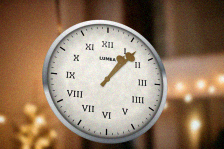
1.07
